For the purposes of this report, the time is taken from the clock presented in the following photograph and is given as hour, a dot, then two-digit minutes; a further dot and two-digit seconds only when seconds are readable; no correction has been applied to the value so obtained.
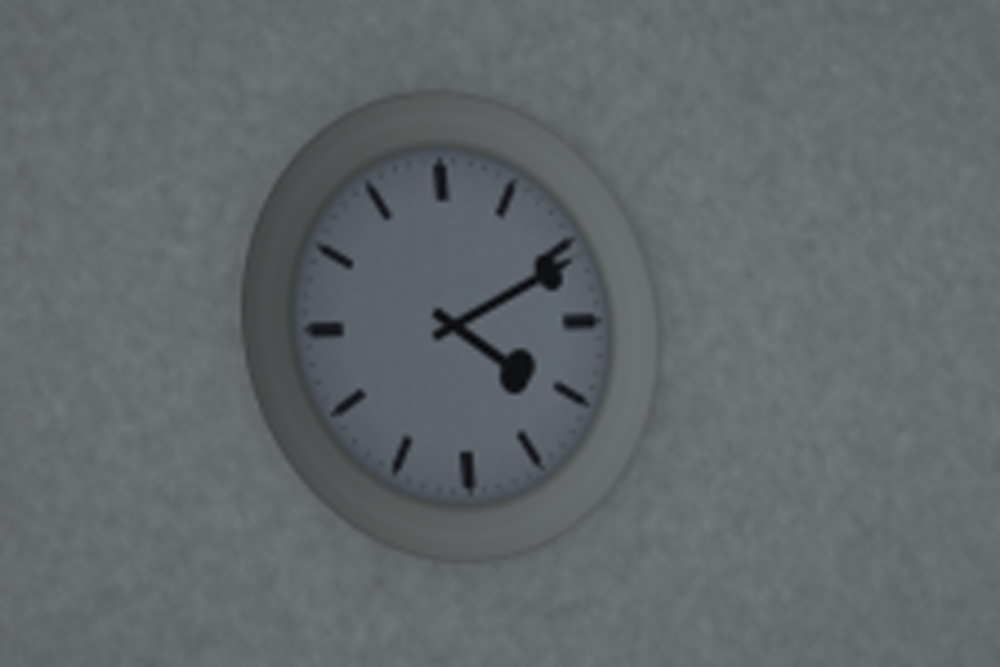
4.11
